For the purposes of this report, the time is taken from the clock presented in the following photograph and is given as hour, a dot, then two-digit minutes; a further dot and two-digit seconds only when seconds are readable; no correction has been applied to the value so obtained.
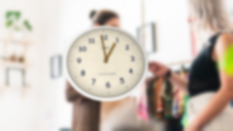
12.59
